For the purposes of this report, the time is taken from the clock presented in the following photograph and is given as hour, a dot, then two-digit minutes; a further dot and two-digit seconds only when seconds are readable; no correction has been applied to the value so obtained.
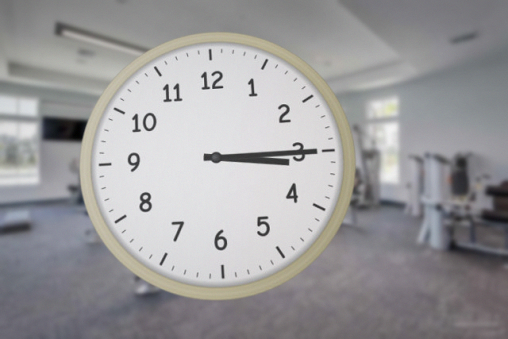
3.15
